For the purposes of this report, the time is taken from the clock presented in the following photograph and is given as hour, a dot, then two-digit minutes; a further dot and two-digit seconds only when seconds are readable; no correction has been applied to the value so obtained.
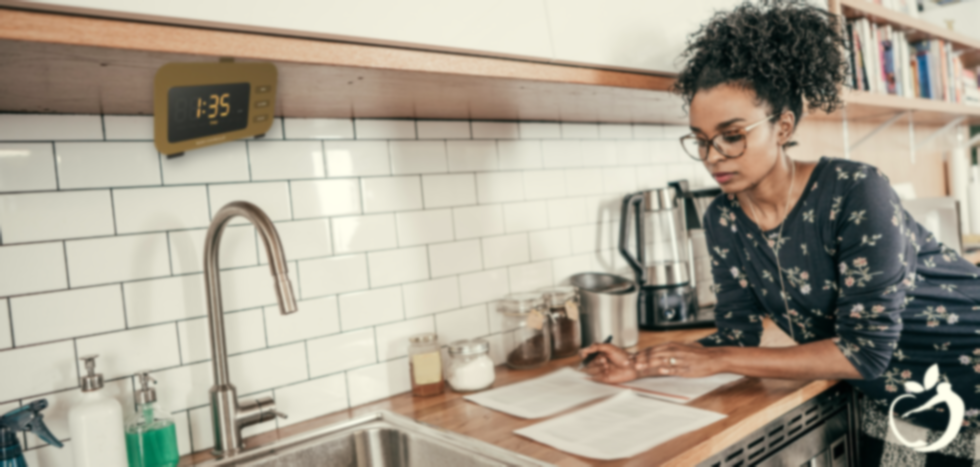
1.35
